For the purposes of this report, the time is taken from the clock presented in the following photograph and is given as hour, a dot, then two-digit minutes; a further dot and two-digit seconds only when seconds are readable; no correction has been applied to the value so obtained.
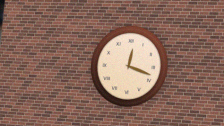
12.18
